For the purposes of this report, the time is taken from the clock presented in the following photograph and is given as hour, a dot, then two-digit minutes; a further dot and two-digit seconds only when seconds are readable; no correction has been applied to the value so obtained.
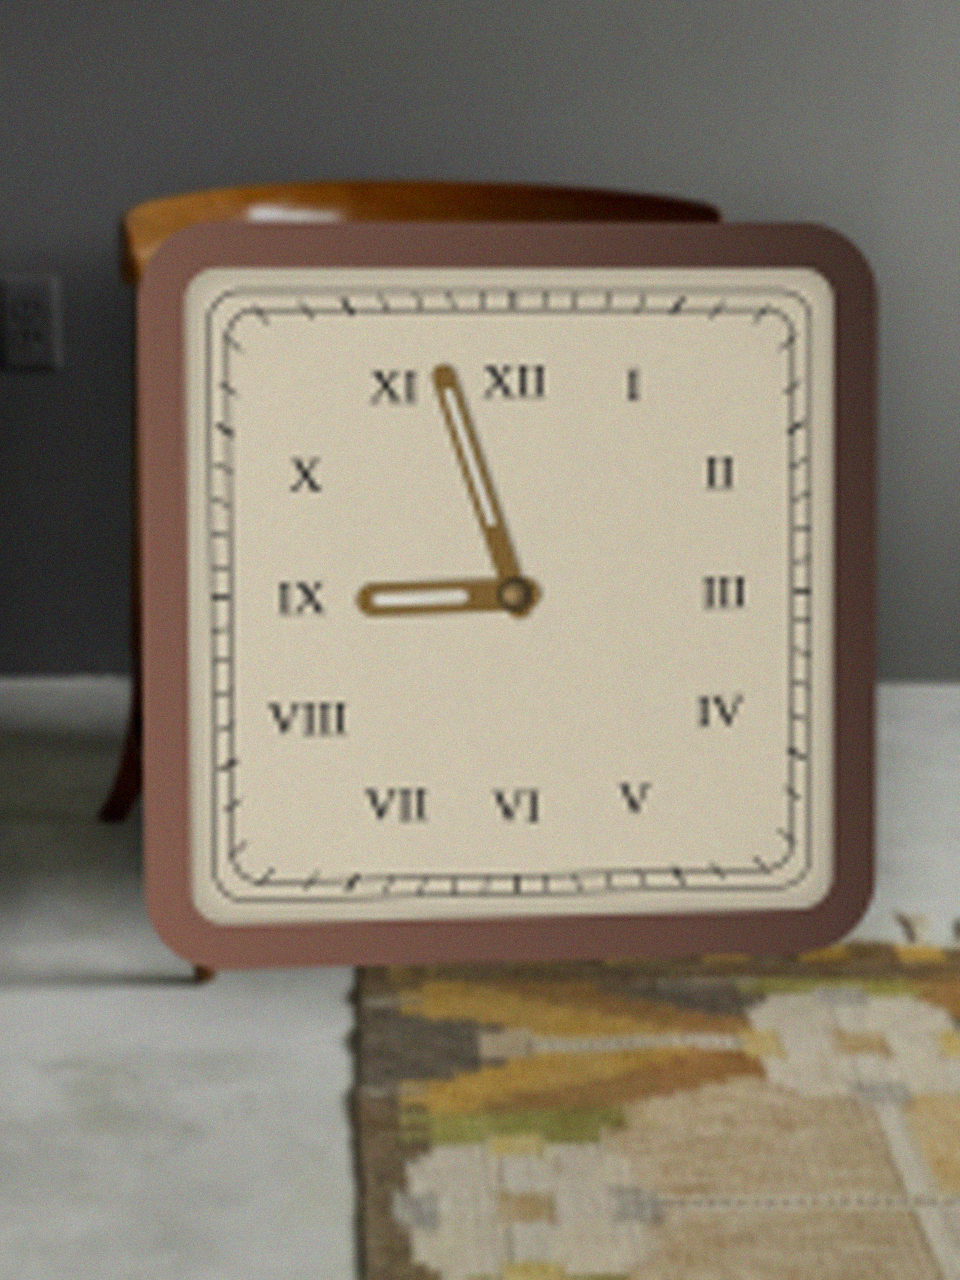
8.57
